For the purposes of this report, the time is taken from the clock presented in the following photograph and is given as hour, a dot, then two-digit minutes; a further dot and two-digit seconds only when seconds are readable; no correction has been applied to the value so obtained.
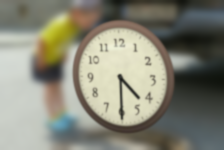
4.30
